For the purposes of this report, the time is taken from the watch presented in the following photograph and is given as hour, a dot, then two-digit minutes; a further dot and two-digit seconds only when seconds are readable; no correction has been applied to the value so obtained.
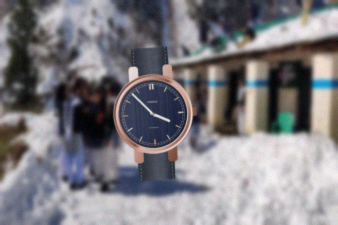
3.53
